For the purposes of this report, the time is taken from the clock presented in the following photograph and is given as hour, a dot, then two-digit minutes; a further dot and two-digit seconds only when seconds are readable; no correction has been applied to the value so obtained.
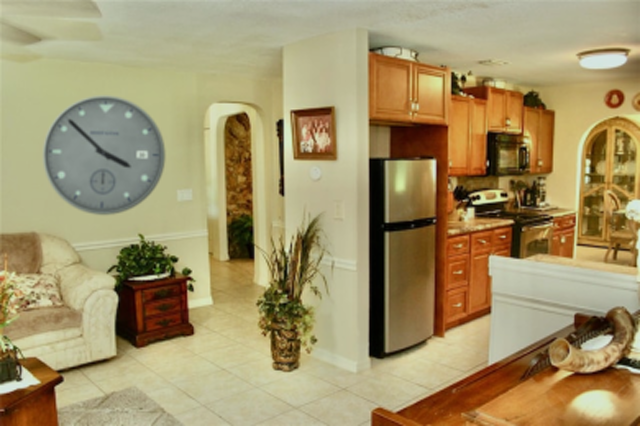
3.52
